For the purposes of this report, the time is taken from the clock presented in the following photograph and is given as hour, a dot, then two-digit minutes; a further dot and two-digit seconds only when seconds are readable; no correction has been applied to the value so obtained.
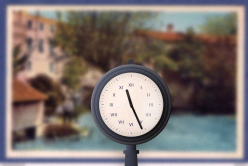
11.26
